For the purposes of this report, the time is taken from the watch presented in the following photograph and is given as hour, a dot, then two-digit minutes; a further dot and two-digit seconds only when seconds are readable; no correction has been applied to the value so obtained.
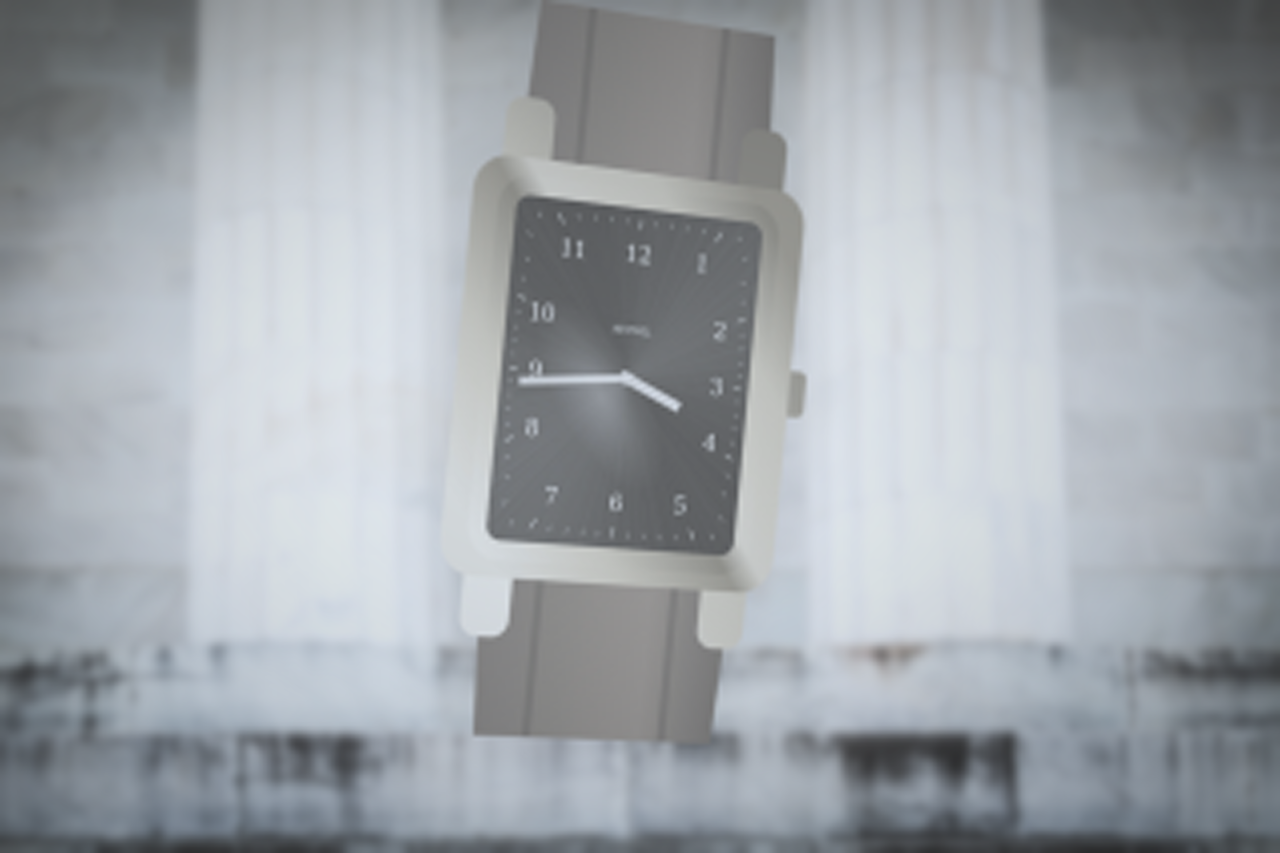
3.44
